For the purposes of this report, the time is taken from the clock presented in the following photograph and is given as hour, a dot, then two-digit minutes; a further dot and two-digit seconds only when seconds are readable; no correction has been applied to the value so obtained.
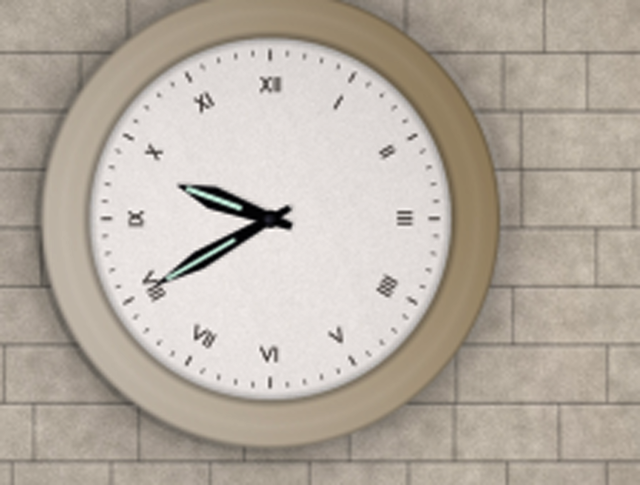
9.40
